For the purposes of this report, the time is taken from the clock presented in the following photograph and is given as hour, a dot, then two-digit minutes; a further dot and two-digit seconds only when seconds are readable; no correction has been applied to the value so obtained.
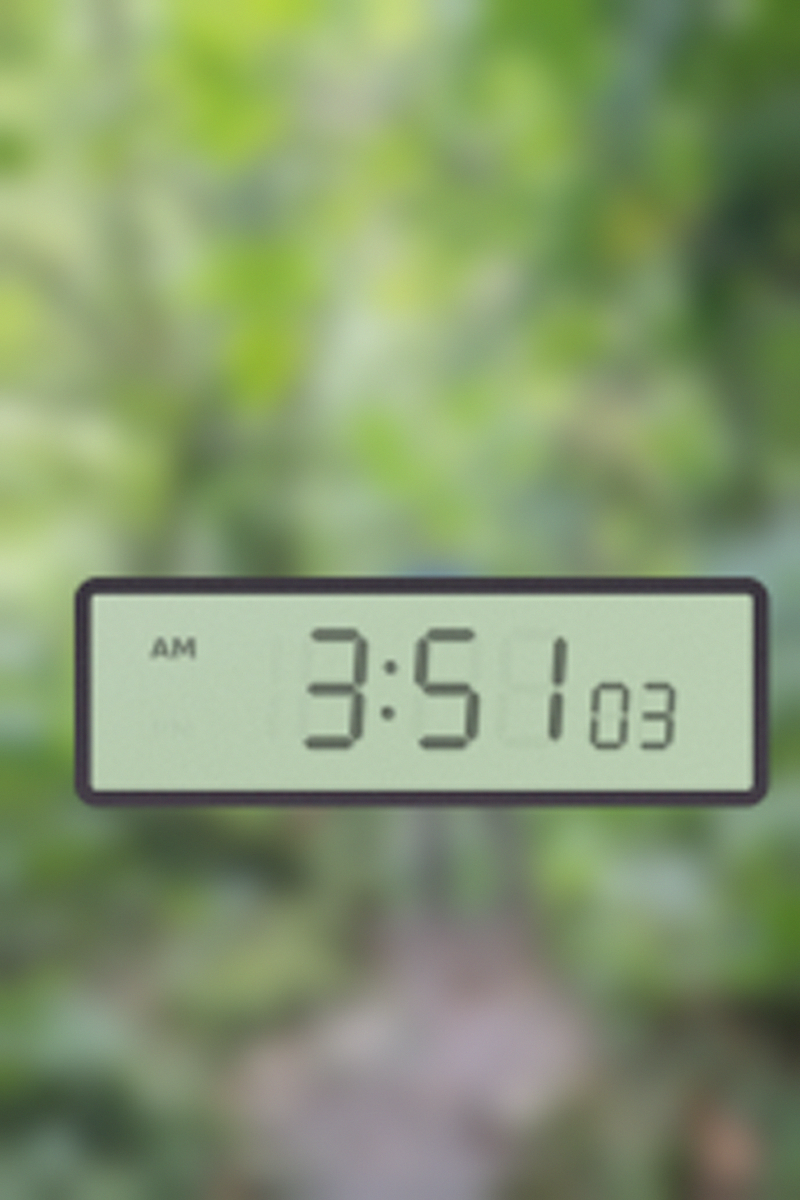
3.51.03
